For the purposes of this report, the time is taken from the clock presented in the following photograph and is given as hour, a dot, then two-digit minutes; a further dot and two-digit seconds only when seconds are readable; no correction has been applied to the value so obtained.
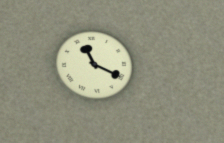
11.20
